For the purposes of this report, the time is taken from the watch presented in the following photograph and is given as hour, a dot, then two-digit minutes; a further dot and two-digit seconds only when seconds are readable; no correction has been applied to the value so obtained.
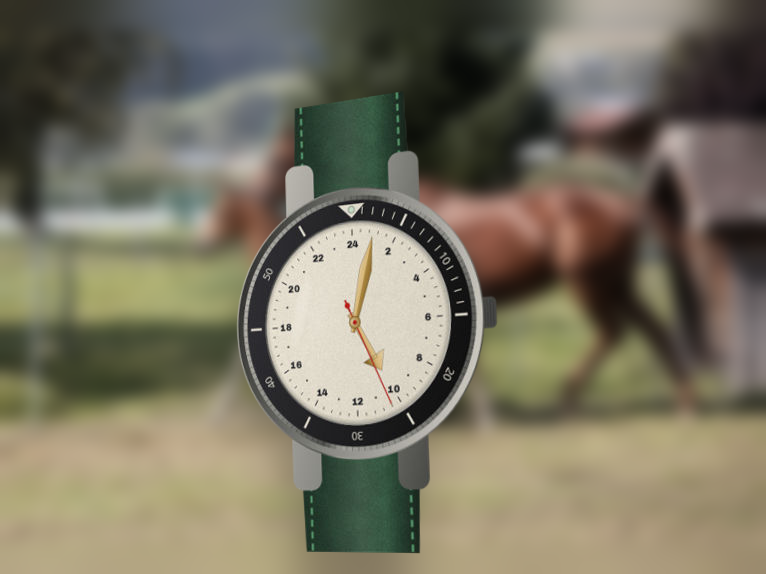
10.02.26
